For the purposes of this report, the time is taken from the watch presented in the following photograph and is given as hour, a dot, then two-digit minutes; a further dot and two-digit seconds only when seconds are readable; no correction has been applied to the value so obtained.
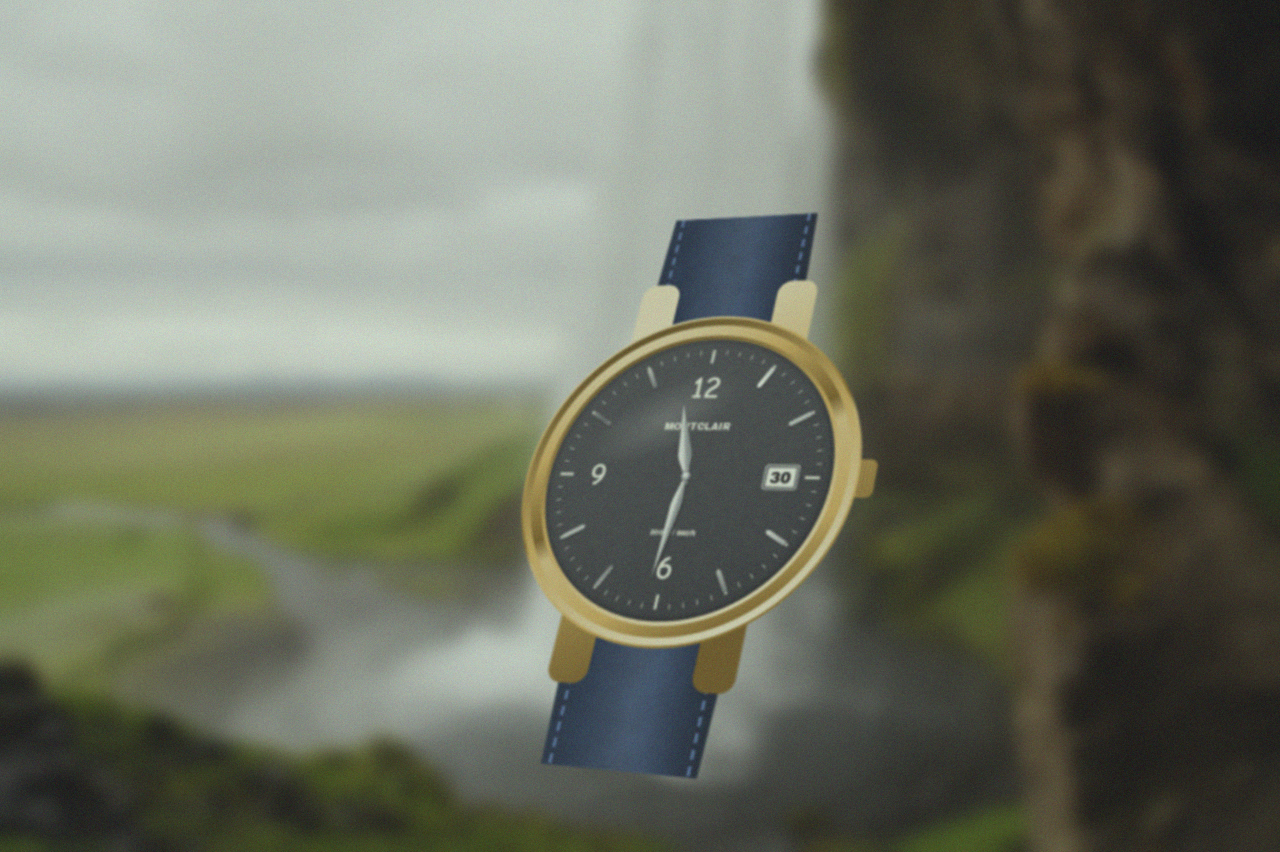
11.31
